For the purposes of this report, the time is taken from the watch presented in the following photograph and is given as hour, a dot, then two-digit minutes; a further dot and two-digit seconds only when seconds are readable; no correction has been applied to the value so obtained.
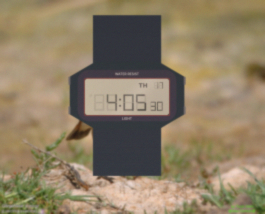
4.05.30
